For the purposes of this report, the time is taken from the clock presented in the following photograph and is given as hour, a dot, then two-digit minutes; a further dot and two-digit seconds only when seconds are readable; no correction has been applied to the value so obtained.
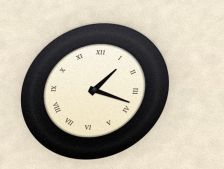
1.18
